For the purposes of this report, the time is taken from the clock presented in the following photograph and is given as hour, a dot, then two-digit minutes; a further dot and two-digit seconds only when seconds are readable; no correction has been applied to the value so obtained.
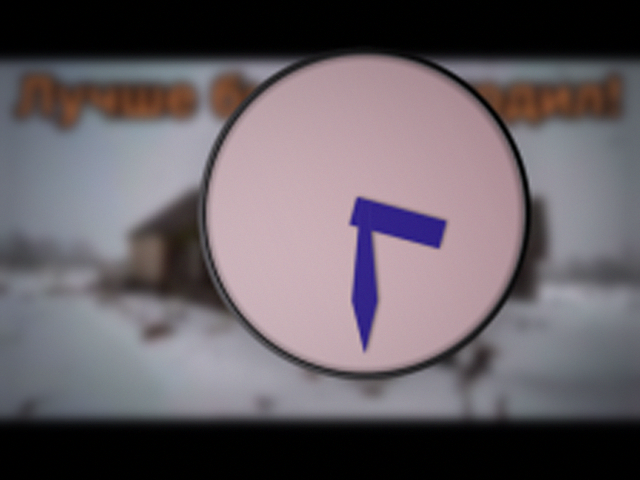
3.30
